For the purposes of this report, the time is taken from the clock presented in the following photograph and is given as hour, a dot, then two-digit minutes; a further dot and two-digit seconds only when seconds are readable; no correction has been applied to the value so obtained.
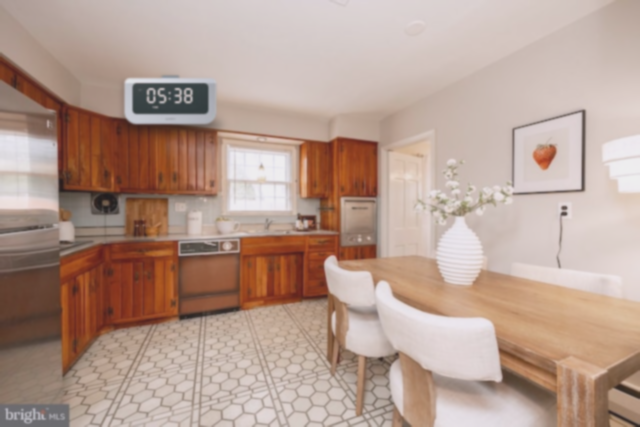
5.38
